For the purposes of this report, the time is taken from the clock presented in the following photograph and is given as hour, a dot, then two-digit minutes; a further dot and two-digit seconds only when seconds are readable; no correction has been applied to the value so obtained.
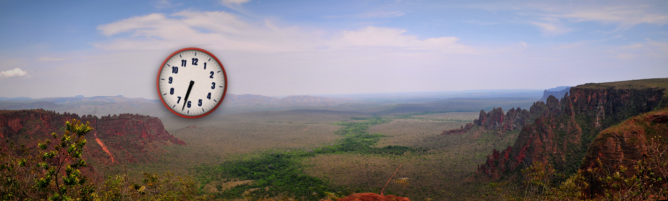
6.32
